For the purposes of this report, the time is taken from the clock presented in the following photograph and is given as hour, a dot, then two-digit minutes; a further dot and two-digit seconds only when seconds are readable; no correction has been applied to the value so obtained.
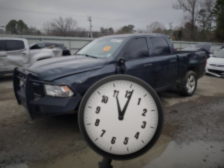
11.01
